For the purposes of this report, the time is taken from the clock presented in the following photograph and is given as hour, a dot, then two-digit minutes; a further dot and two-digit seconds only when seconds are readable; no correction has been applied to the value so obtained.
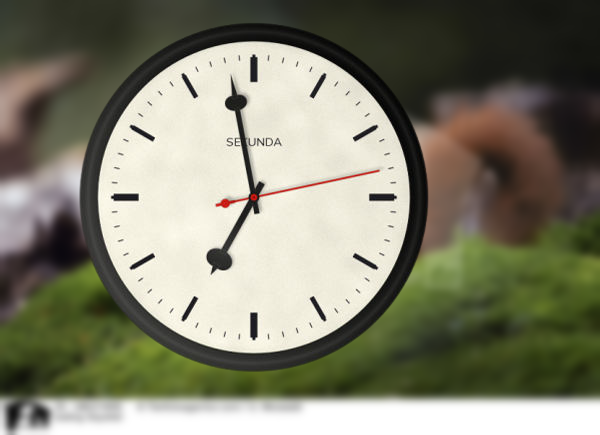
6.58.13
